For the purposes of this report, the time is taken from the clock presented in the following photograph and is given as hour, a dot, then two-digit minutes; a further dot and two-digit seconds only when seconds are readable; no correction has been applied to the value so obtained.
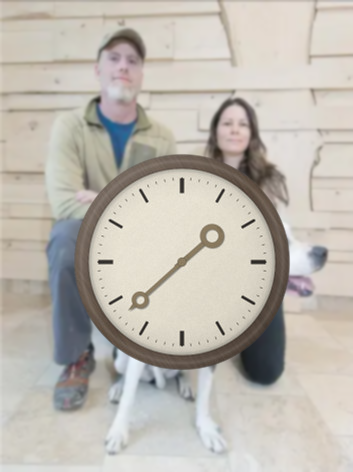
1.38
